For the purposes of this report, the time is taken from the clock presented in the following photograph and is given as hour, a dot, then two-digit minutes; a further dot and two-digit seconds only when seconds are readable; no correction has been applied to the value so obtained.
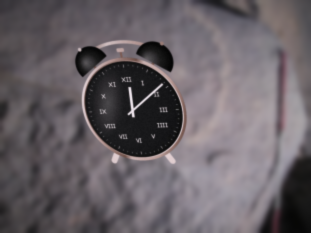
12.09
